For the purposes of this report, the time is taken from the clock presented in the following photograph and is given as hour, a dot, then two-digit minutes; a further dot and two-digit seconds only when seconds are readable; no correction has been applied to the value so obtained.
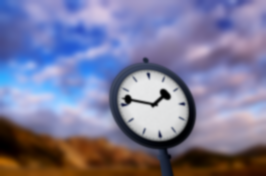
1.47
